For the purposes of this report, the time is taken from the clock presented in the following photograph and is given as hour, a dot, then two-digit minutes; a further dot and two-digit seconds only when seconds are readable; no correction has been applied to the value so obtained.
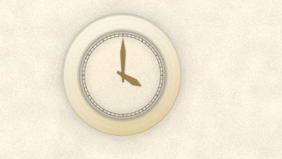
4.00
